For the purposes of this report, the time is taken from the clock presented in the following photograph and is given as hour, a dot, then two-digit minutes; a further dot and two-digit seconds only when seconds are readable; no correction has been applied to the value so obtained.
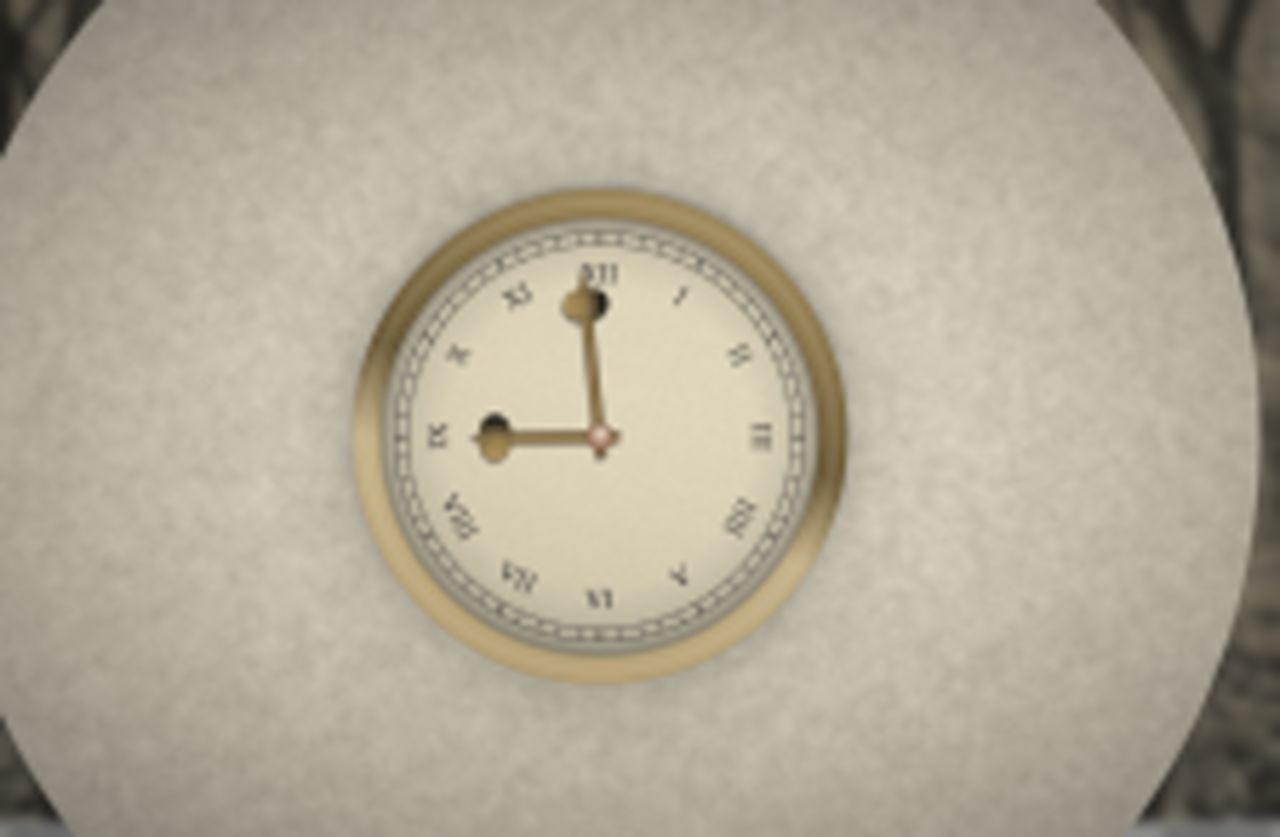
8.59
